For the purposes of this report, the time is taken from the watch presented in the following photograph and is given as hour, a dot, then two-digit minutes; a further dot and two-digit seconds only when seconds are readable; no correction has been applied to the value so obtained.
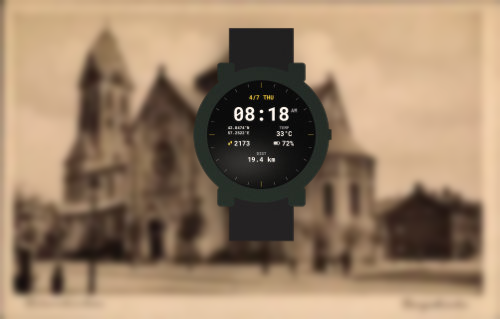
8.18
